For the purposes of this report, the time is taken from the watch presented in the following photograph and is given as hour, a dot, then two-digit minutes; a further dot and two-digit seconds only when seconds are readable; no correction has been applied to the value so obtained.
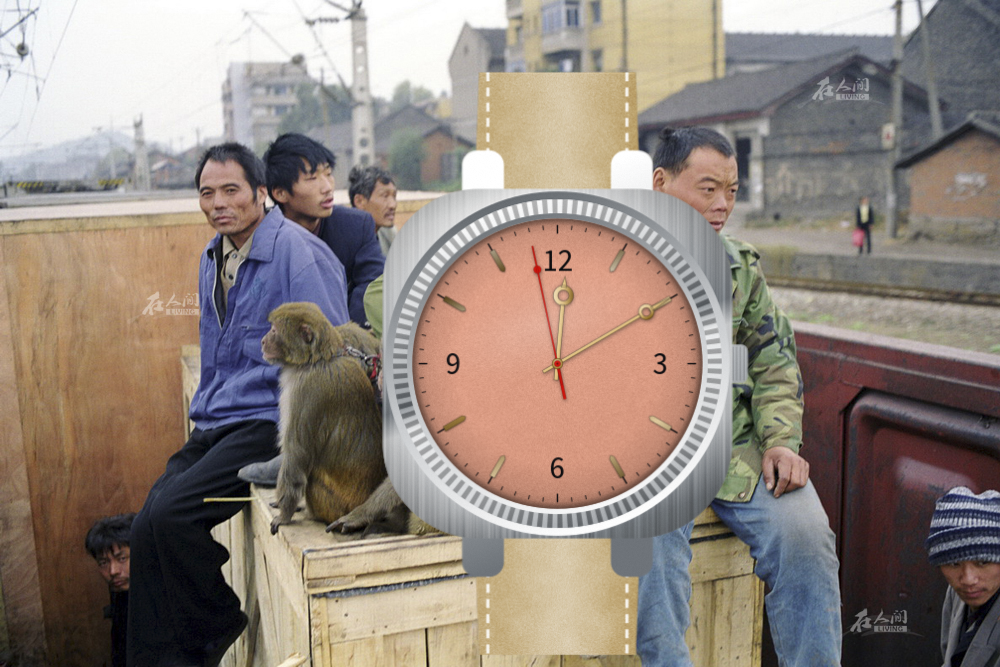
12.09.58
